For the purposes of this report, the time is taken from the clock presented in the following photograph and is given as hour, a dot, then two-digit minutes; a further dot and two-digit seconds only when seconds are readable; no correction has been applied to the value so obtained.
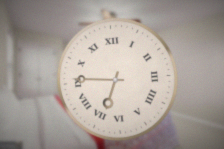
6.46
